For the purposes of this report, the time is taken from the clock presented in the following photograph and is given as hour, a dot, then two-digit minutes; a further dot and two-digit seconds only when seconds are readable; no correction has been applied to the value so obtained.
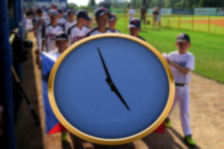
4.57
